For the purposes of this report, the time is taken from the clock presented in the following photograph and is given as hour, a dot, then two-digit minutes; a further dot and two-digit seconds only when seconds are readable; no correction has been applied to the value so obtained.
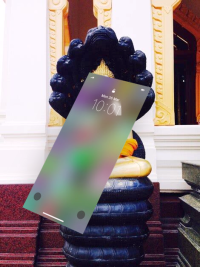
10.01
